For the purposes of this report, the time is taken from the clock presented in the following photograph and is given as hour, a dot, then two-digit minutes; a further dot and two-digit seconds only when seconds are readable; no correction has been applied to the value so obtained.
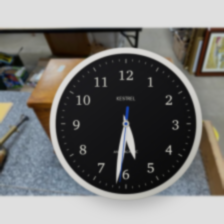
5.31.31
